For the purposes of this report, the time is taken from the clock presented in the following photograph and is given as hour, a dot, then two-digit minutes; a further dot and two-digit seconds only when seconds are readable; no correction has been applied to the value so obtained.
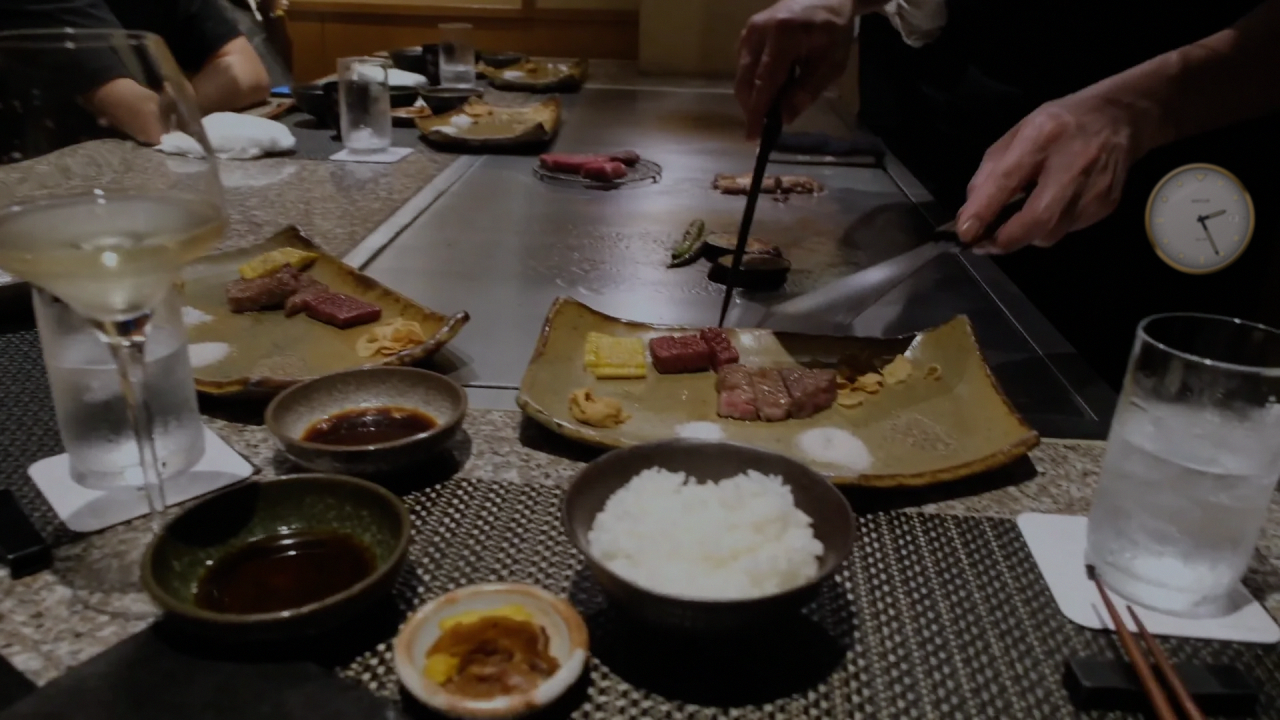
2.26
